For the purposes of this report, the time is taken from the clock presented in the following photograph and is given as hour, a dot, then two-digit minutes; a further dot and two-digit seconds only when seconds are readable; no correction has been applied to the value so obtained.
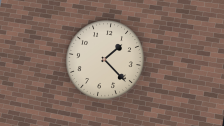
1.21
